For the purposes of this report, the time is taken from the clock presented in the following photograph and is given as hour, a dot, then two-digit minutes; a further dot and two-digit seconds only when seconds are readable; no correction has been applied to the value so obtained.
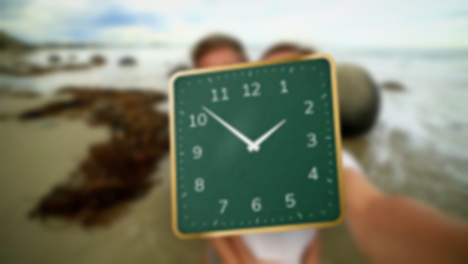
1.52
